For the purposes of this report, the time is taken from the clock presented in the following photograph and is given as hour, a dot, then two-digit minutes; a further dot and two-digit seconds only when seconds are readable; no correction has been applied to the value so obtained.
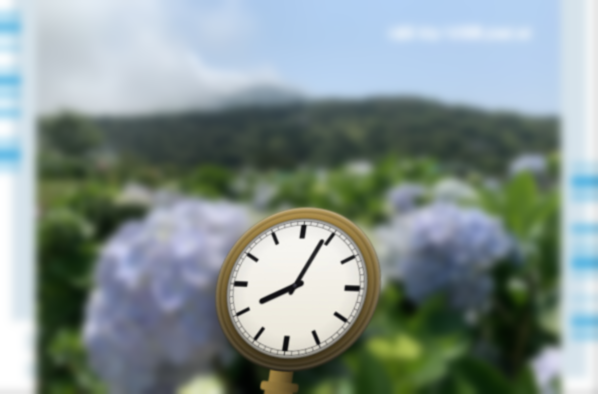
8.04
